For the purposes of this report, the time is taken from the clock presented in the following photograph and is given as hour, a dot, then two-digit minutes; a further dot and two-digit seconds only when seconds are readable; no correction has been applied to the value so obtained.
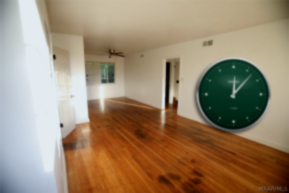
12.07
